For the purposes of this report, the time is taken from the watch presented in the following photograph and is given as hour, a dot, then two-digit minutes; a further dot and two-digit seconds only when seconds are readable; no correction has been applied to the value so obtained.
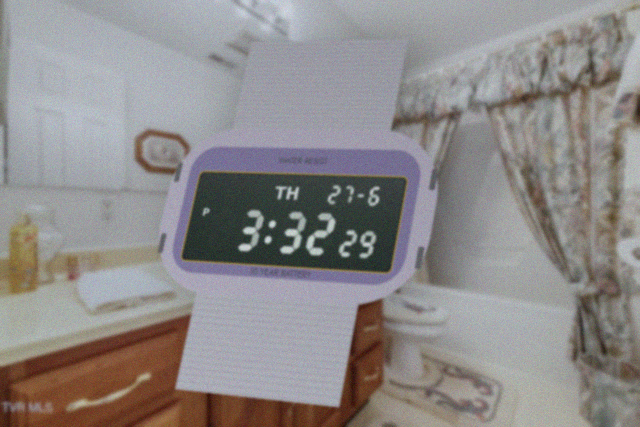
3.32.29
